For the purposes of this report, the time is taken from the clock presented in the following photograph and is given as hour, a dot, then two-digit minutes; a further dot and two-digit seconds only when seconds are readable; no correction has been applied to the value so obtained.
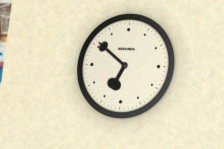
6.51
